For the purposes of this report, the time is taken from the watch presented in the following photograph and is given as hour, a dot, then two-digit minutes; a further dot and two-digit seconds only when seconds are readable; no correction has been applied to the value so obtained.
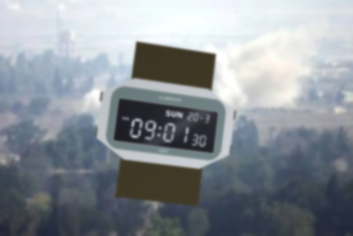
9.01
